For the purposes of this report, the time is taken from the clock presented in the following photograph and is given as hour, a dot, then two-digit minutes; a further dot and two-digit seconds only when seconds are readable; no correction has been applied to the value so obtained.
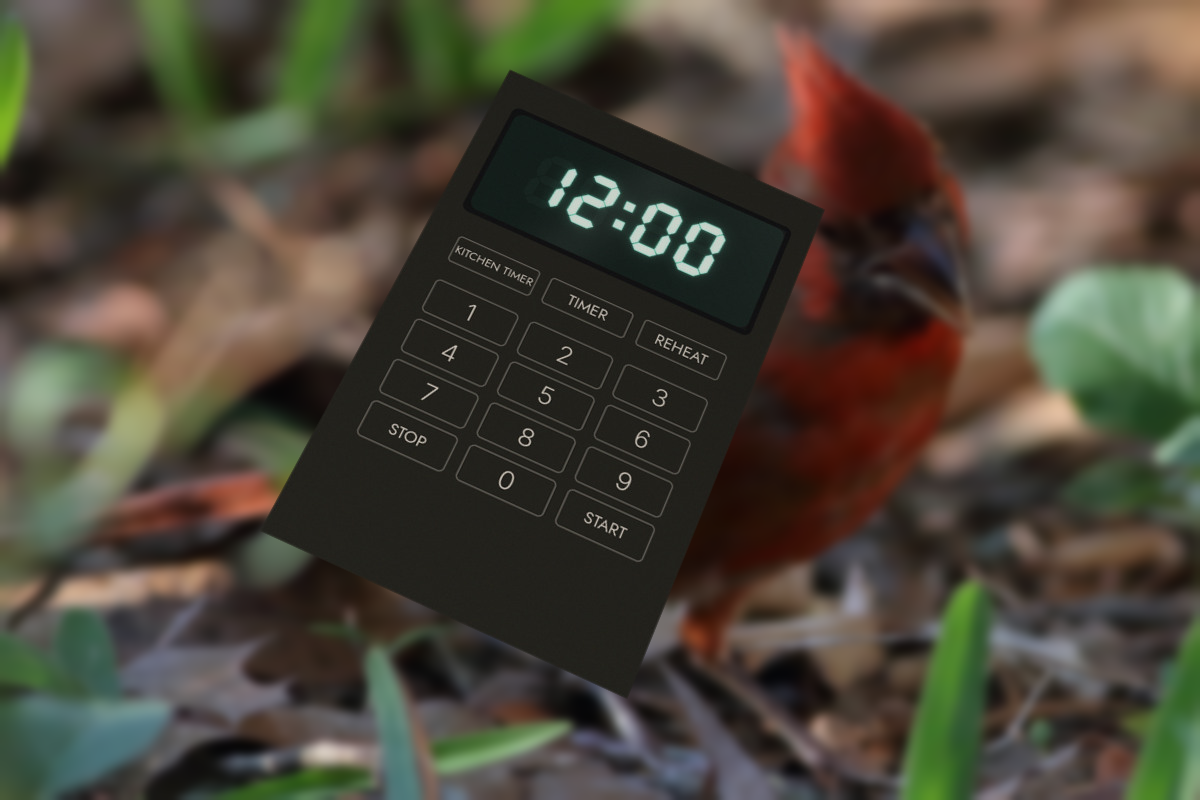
12.00
